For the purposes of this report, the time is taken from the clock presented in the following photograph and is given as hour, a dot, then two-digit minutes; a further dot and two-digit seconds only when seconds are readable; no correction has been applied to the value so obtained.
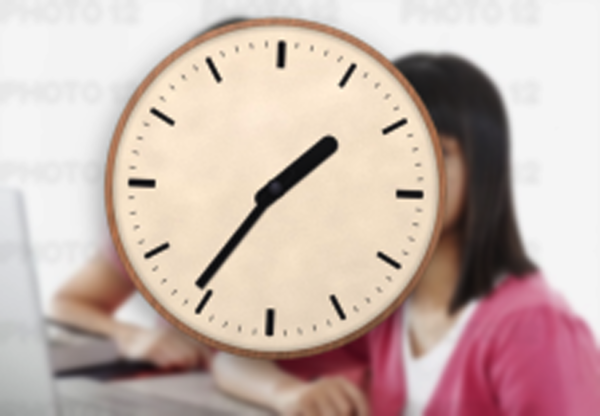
1.36
